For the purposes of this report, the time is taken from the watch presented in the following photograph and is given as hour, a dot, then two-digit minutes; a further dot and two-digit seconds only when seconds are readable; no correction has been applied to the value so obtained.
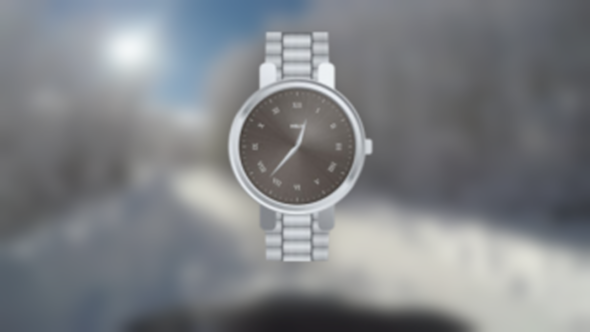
12.37
